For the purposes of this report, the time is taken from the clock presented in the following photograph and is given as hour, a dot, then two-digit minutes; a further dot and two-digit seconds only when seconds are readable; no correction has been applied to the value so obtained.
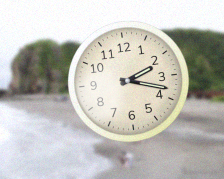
2.18
